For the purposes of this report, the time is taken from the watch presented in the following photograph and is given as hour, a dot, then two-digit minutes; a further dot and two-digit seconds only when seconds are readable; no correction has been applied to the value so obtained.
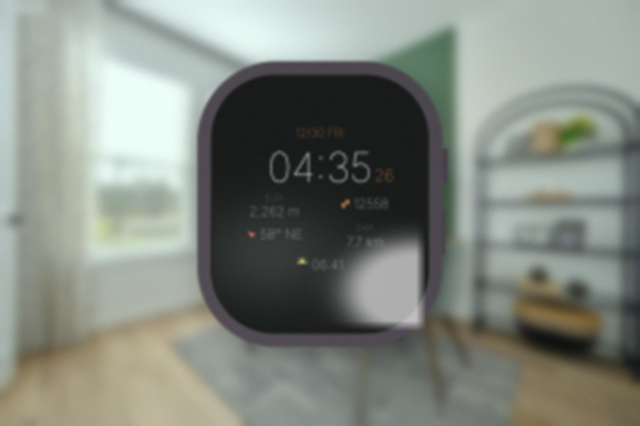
4.35
